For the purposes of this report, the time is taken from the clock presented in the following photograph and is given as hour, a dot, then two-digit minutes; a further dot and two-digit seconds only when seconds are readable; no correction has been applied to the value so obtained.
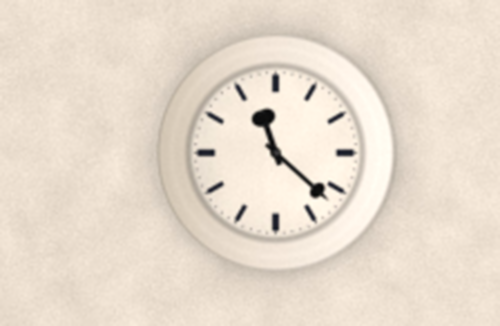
11.22
